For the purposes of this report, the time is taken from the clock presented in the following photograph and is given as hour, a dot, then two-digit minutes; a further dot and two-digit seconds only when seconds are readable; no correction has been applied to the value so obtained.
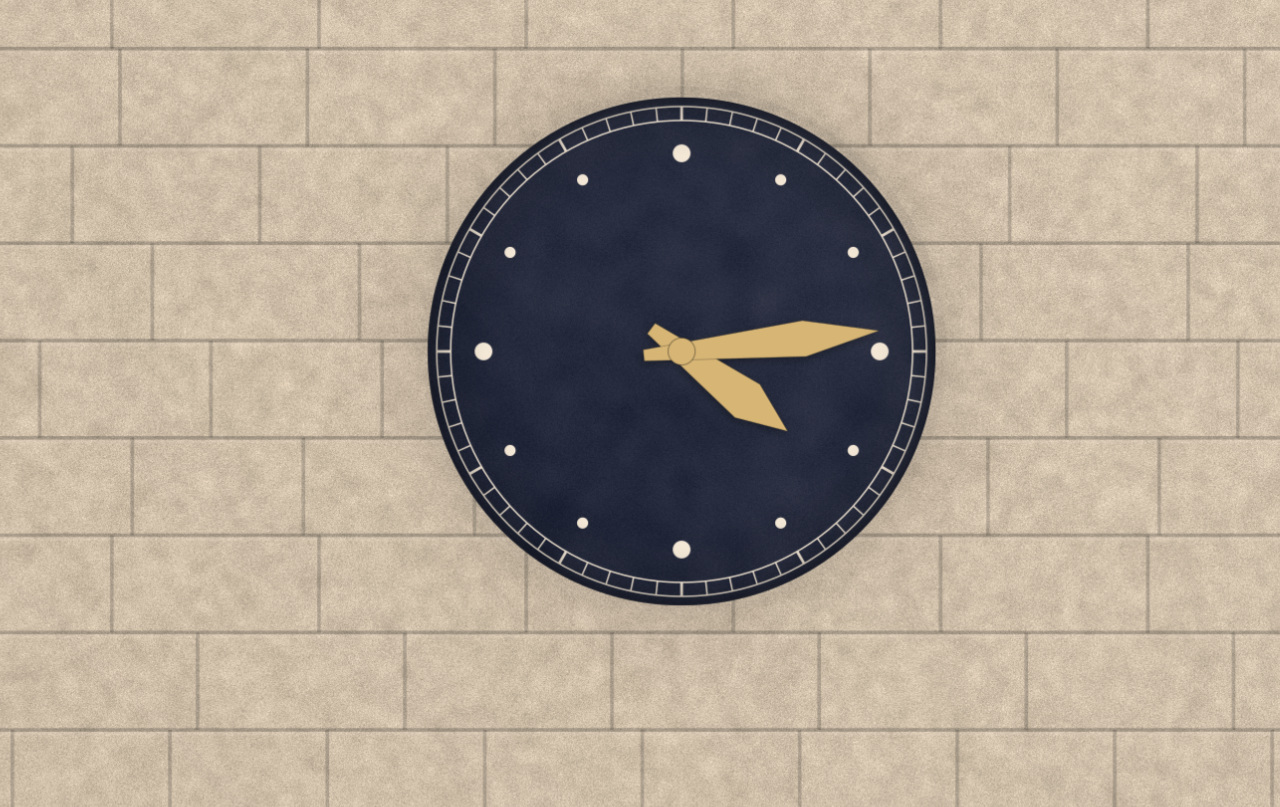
4.14
